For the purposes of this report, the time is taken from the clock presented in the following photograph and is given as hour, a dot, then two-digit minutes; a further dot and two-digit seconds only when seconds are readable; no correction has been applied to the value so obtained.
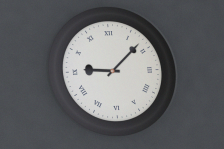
9.08
